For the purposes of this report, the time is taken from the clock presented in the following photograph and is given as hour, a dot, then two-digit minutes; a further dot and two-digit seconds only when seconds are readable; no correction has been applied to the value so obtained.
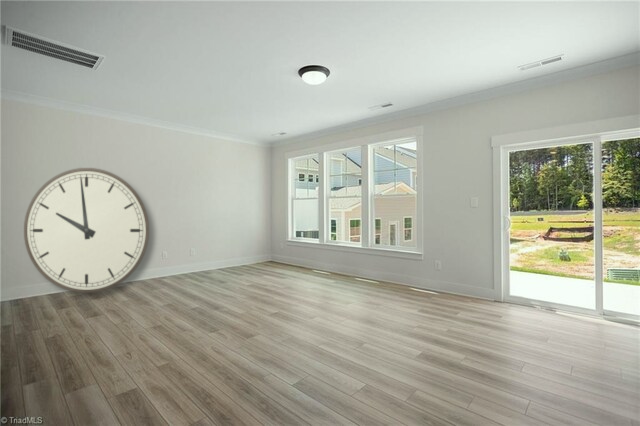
9.59
